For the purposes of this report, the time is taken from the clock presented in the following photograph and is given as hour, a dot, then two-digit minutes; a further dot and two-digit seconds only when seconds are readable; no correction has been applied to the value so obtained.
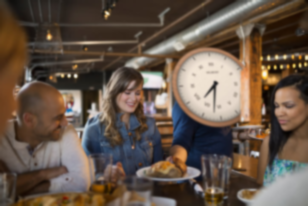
7.32
